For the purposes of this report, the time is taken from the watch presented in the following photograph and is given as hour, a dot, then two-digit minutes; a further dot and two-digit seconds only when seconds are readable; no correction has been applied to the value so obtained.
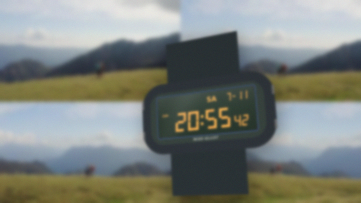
20.55
